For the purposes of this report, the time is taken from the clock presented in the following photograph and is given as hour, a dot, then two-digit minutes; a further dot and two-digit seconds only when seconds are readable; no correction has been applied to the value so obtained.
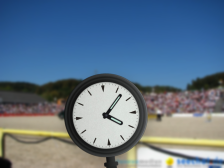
4.07
